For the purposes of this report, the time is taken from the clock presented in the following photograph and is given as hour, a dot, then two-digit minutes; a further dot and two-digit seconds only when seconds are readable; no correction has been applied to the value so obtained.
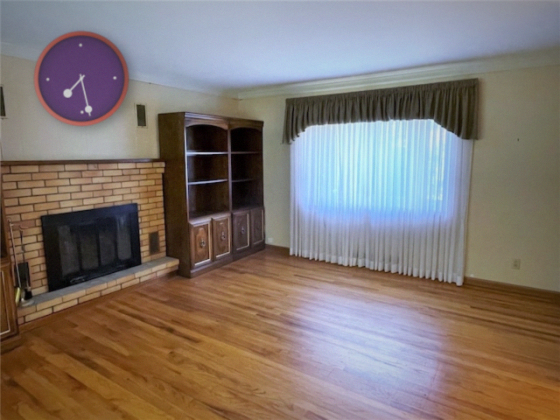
7.28
